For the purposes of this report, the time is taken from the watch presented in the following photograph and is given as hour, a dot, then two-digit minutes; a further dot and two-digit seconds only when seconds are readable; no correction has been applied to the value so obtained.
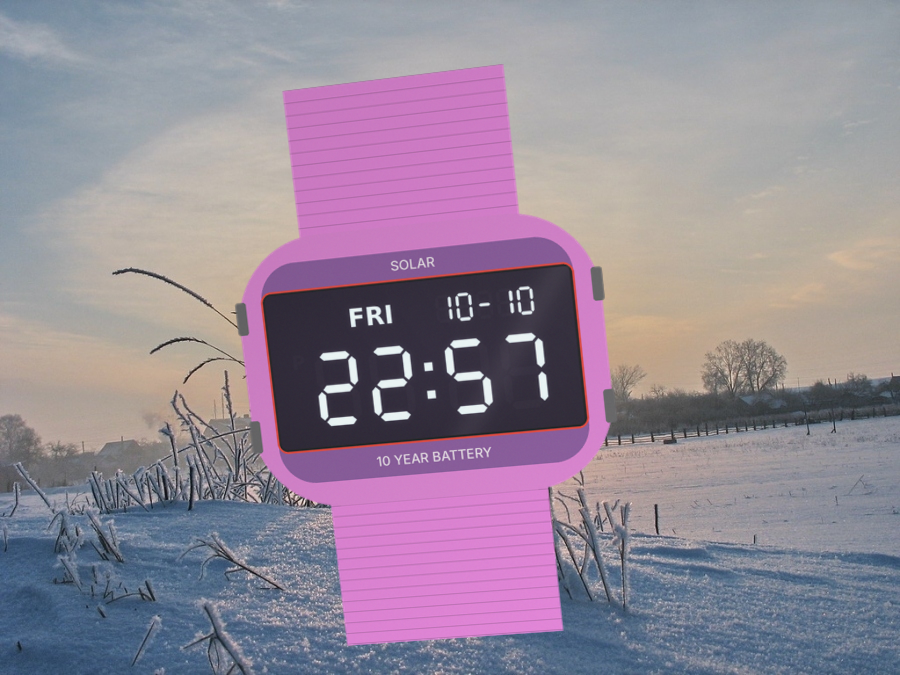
22.57
